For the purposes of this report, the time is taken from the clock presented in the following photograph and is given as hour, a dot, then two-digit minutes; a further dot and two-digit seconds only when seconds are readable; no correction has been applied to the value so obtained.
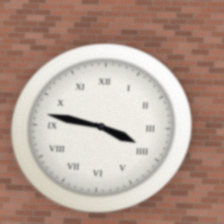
3.47
